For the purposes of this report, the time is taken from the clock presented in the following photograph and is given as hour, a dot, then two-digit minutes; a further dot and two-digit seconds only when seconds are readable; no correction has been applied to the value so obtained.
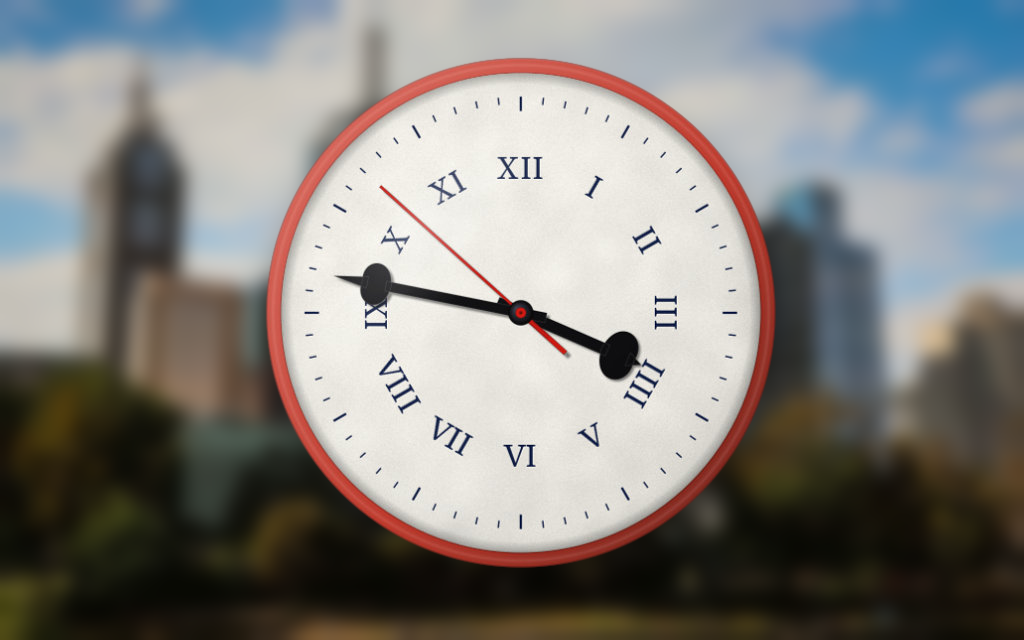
3.46.52
